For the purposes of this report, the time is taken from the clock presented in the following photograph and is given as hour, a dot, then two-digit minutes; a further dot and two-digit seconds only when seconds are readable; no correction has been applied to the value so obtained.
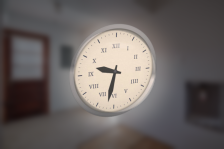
9.32
